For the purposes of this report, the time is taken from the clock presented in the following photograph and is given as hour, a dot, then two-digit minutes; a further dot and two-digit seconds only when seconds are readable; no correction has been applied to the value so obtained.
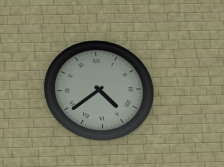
4.39
